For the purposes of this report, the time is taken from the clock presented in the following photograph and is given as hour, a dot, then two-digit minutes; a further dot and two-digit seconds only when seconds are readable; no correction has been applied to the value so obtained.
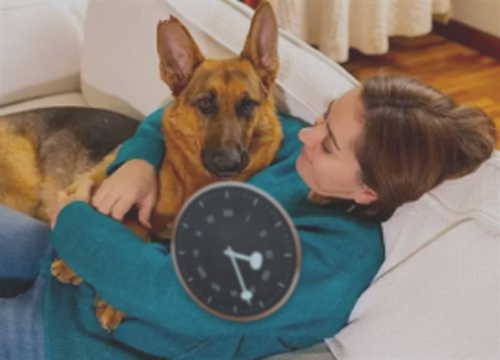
3.27
